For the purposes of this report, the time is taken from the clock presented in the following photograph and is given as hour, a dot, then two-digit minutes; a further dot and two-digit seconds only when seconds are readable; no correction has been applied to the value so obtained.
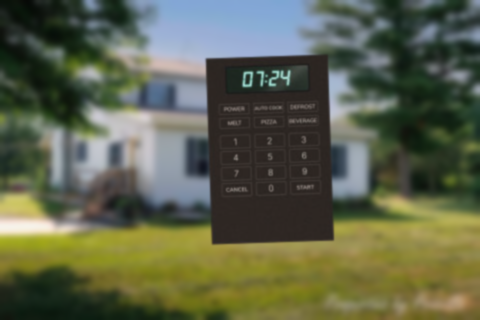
7.24
